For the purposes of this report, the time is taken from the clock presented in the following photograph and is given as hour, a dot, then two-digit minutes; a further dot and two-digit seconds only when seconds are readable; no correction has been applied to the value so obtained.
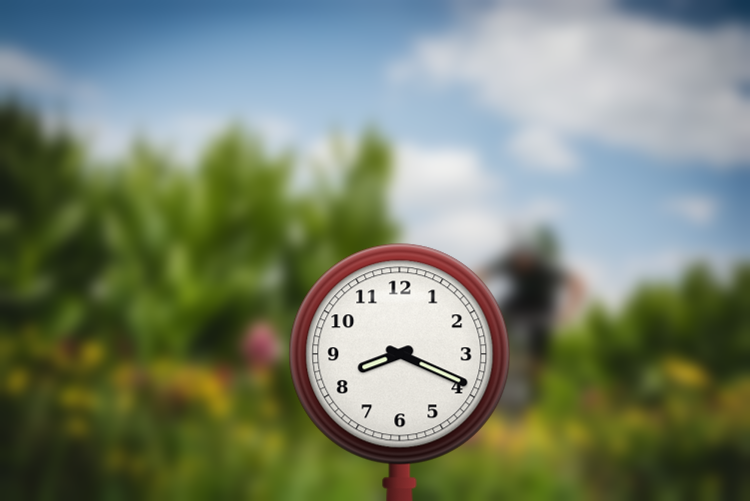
8.19
